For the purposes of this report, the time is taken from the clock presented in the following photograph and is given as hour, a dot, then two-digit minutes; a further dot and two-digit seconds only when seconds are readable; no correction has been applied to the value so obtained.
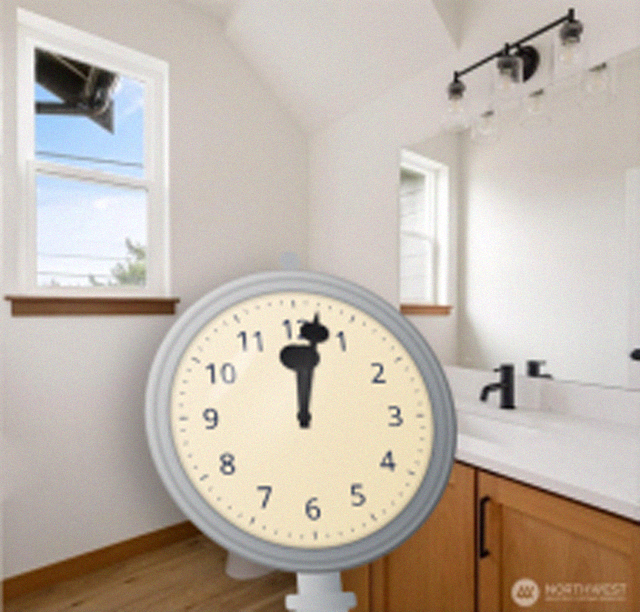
12.02
